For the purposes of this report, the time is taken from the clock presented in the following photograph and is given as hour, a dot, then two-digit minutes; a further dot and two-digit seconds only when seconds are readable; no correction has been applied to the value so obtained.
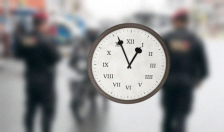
12.56
